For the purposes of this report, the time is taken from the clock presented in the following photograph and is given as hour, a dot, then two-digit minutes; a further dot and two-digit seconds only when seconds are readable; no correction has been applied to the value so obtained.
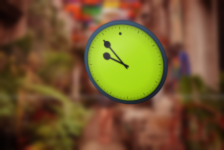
9.54
